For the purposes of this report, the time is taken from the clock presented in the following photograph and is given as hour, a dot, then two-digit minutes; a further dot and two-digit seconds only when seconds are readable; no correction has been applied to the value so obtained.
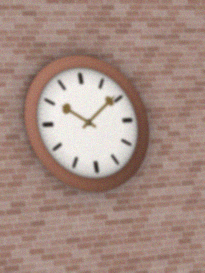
10.09
